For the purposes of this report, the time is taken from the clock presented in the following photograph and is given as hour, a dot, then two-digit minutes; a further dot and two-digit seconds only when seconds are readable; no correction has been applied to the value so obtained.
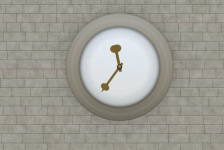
11.36
